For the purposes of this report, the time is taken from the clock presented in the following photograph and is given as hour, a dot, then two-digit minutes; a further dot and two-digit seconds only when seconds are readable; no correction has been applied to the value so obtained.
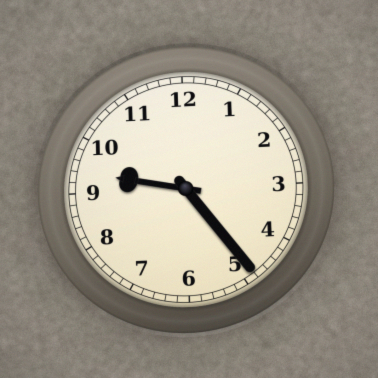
9.24
